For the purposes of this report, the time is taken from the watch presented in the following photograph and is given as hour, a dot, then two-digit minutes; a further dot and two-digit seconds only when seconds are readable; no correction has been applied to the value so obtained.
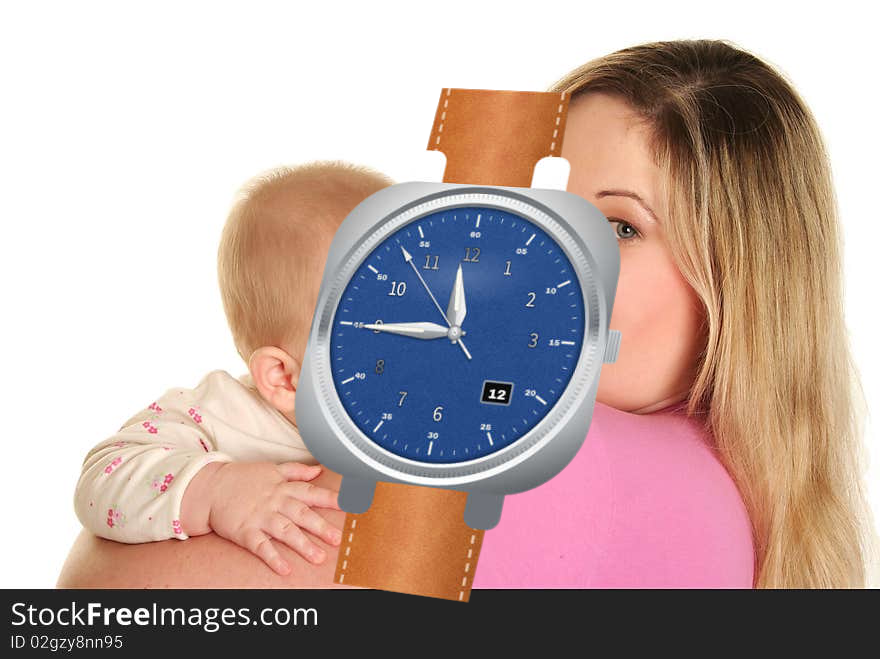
11.44.53
